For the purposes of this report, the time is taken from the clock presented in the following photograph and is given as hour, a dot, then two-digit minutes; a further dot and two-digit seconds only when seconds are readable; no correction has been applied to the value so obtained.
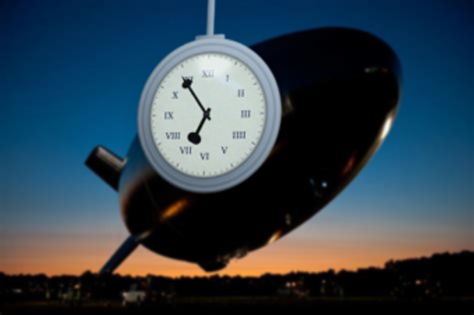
6.54
